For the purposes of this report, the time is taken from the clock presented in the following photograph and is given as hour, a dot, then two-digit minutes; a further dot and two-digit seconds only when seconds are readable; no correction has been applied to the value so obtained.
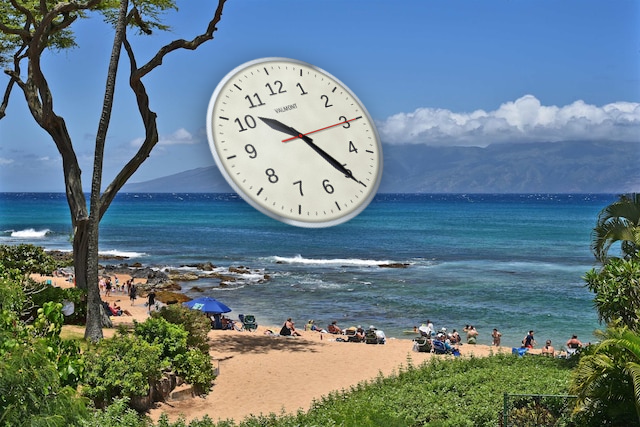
10.25.15
